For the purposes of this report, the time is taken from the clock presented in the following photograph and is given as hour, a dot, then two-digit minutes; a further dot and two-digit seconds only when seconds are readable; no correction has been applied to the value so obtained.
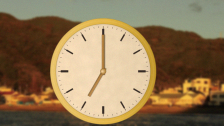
7.00
